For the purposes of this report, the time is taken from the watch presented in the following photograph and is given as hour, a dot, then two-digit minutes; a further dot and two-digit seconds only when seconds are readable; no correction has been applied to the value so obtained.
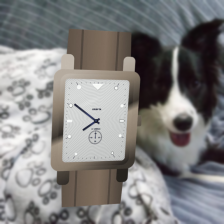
7.51
